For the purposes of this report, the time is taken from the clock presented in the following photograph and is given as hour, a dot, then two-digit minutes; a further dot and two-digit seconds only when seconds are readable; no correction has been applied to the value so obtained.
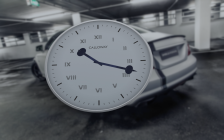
10.18
